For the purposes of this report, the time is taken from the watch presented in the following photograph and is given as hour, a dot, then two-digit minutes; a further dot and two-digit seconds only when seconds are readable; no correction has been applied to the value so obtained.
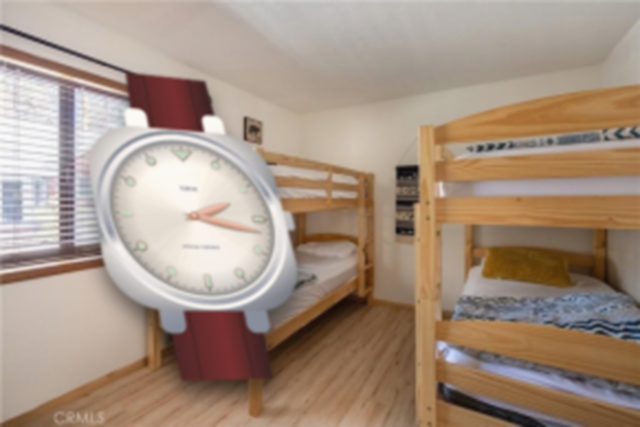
2.17
